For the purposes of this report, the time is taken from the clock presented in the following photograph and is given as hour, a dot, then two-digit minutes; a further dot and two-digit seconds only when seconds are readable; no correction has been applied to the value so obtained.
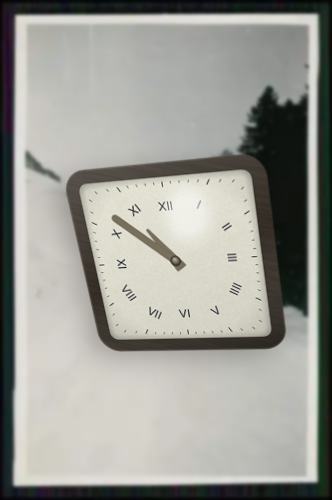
10.52
